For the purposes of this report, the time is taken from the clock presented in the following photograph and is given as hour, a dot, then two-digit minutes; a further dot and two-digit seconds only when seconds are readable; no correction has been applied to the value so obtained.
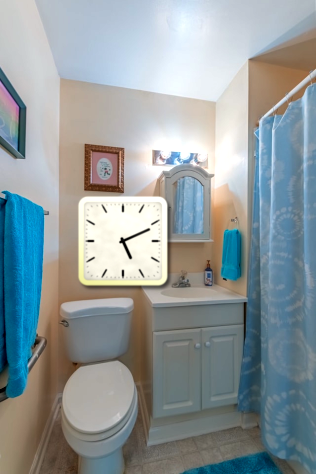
5.11
